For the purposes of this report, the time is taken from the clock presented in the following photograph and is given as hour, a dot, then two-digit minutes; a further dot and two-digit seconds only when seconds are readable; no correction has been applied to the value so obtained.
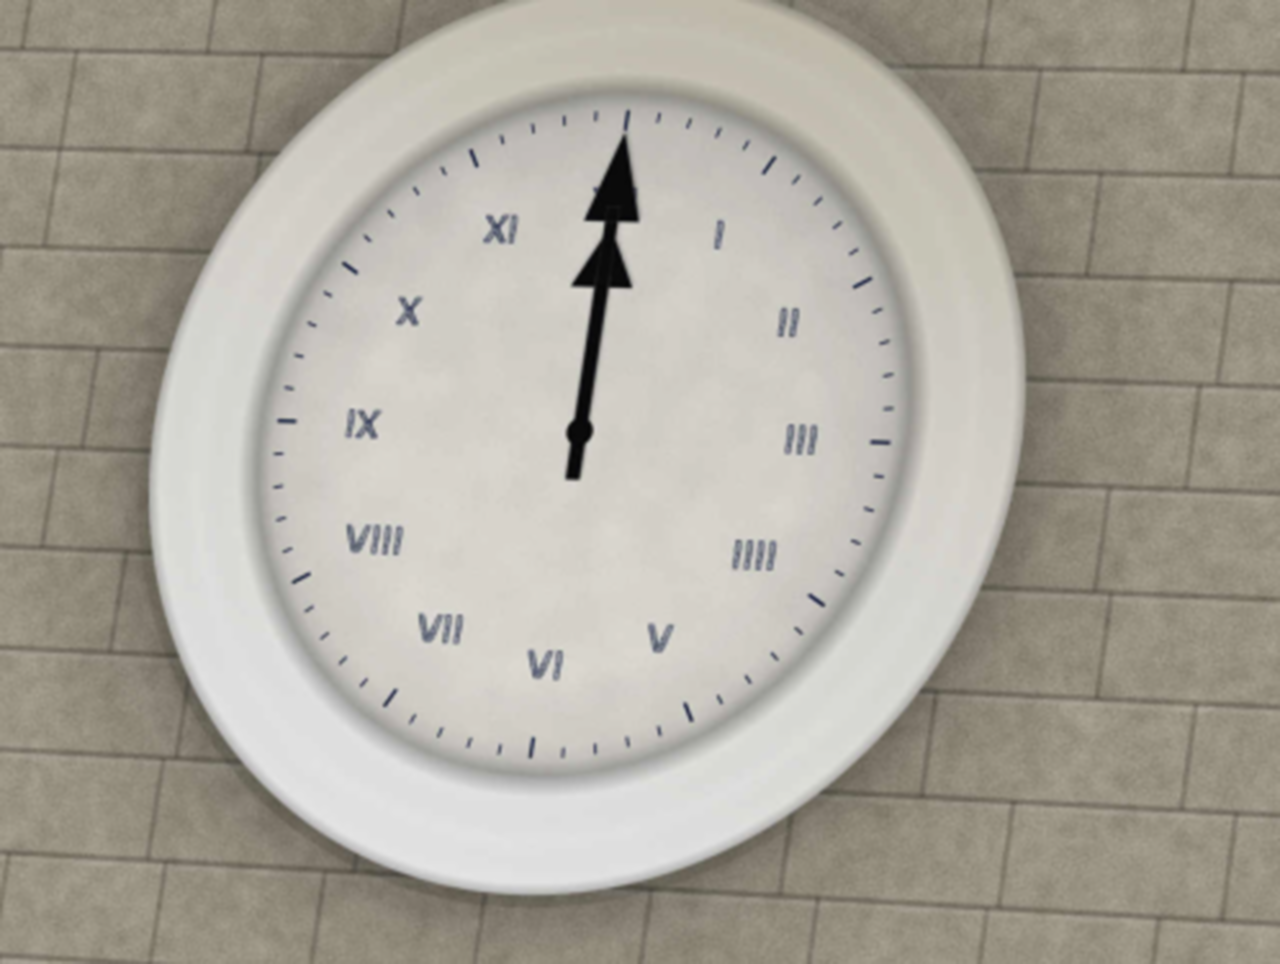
12.00
